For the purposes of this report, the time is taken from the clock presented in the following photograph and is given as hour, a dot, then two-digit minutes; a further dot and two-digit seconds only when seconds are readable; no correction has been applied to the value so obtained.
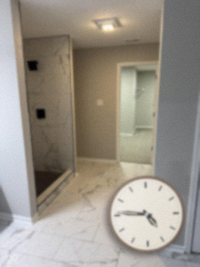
4.46
